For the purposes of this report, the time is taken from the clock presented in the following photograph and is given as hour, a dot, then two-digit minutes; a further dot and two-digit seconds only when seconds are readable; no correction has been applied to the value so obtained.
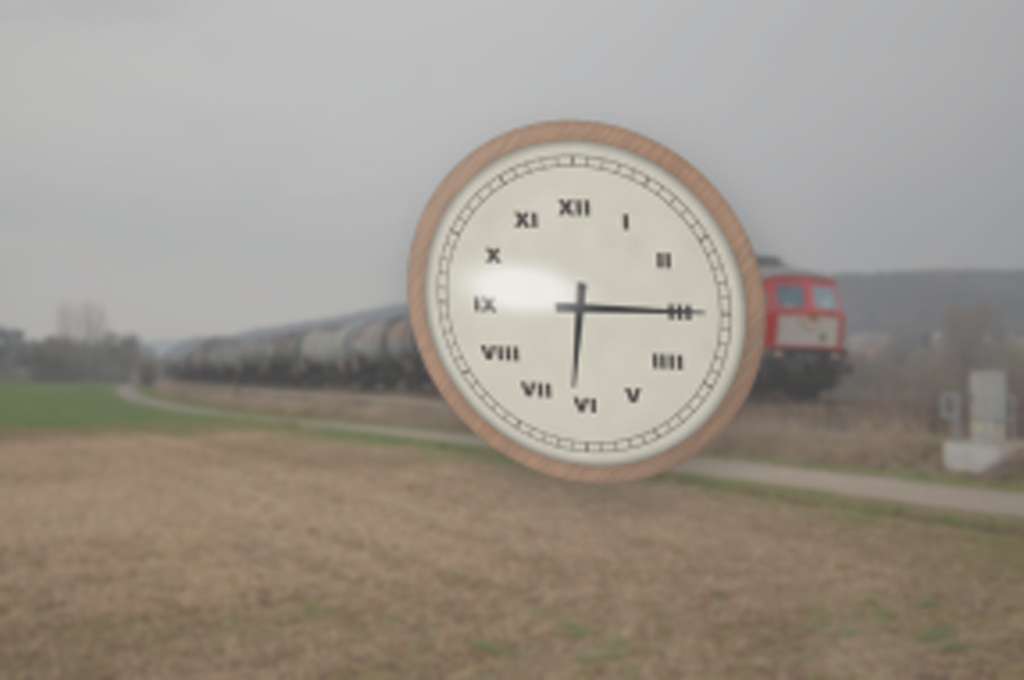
6.15
